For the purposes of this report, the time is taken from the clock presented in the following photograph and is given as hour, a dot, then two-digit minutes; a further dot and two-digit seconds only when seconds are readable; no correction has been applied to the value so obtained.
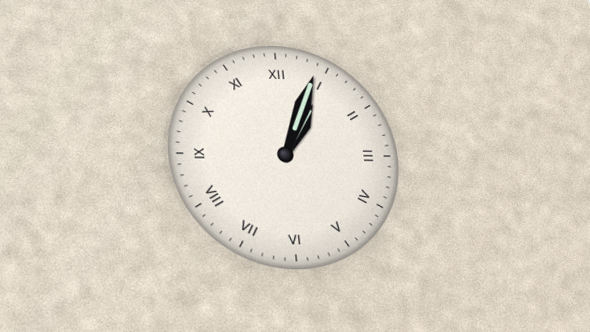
1.04
